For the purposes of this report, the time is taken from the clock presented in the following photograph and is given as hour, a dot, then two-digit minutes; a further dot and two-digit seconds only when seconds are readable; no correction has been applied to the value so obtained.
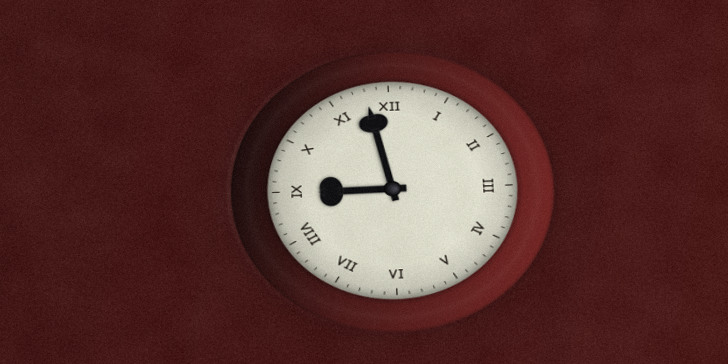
8.58
